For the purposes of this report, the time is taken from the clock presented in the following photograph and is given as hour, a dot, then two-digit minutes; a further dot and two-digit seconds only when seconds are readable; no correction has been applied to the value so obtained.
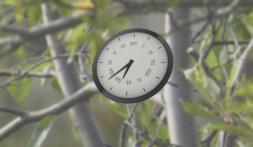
6.38
